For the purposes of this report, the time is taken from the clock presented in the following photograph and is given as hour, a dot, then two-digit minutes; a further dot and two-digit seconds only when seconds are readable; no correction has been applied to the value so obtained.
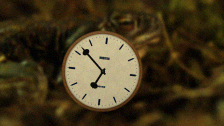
6.52
